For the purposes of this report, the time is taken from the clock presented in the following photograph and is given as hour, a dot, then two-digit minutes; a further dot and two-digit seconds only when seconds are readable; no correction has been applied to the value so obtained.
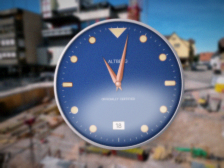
11.02
